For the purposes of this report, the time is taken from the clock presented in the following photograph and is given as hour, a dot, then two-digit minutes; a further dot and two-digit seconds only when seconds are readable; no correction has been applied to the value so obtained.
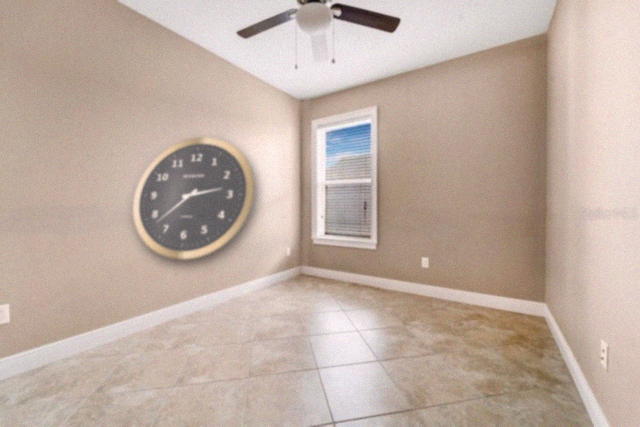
2.38
